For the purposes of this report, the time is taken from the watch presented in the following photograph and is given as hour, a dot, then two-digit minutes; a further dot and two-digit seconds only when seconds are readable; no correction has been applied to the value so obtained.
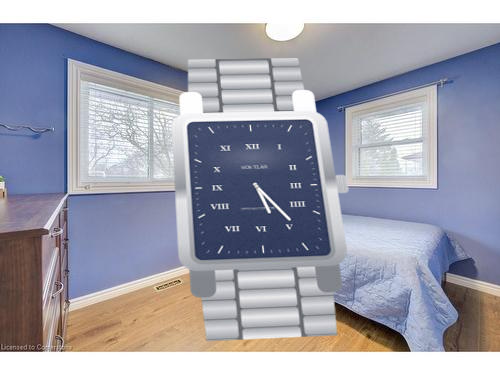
5.24
